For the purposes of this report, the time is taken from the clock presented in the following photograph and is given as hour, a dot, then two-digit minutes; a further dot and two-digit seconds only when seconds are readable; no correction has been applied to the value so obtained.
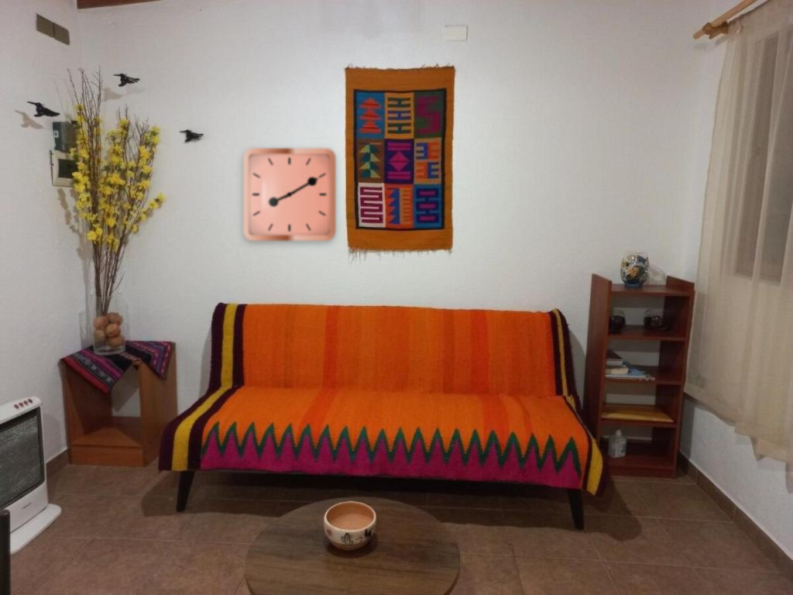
8.10
